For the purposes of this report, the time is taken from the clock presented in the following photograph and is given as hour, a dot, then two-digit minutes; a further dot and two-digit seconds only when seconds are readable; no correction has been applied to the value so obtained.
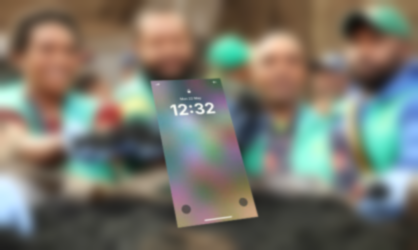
12.32
